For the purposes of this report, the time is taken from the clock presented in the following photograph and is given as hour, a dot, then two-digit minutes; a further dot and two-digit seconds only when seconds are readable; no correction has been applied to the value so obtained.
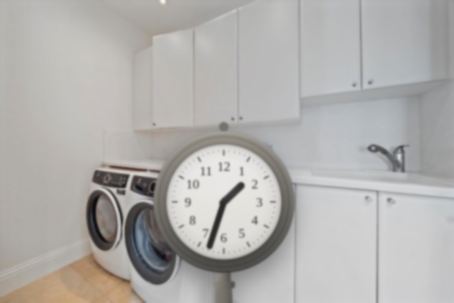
1.33
